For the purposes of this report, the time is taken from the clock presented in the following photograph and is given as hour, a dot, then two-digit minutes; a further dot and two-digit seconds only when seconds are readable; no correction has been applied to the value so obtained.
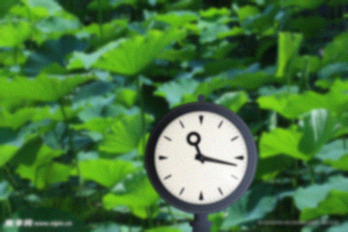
11.17
